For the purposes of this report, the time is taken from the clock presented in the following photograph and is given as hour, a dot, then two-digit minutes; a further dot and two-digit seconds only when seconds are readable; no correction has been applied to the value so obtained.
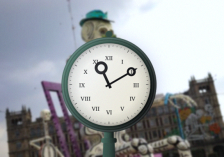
11.10
